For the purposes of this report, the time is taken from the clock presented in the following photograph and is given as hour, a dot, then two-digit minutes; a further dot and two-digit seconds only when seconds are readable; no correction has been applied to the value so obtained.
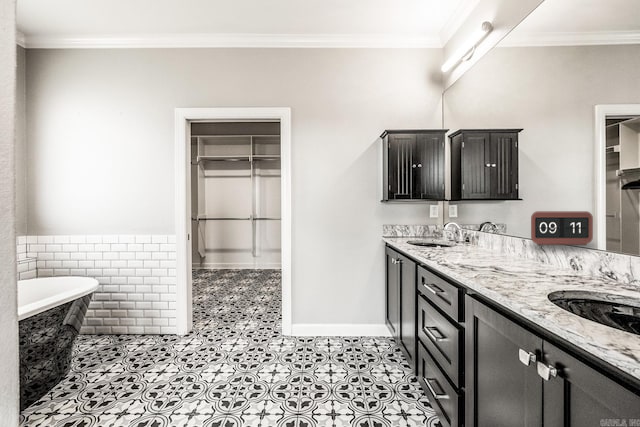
9.11
